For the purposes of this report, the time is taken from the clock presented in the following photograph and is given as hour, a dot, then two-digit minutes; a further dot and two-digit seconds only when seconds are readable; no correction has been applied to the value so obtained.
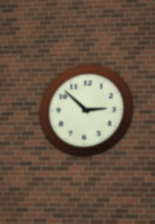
2.52
